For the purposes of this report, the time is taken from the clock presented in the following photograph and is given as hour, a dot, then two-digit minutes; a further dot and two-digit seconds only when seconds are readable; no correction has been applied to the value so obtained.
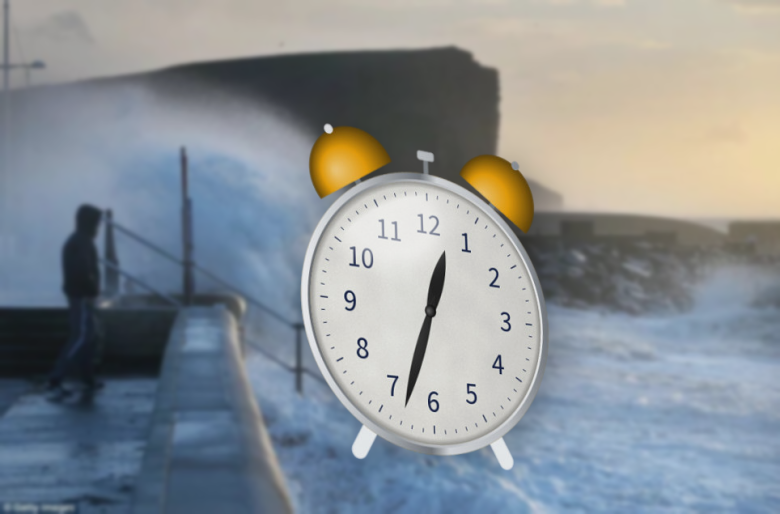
12.33
